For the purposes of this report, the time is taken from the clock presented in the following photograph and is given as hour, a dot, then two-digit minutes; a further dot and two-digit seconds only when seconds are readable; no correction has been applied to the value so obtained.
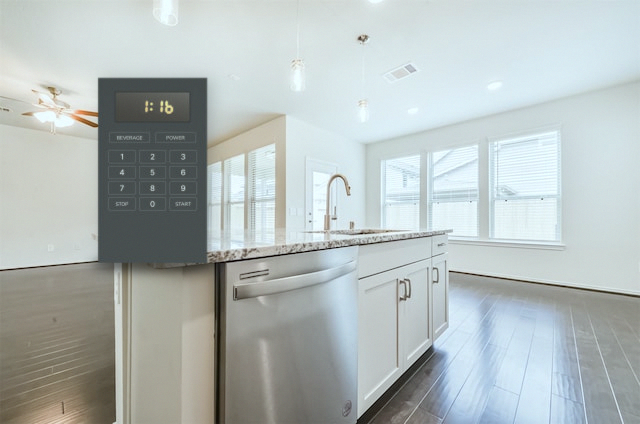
1.16
